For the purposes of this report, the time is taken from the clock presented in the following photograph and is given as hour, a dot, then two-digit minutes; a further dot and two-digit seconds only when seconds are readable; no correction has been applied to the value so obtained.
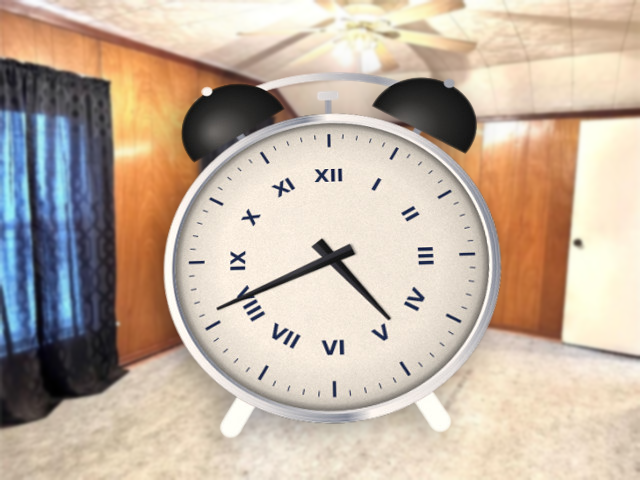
4.41
